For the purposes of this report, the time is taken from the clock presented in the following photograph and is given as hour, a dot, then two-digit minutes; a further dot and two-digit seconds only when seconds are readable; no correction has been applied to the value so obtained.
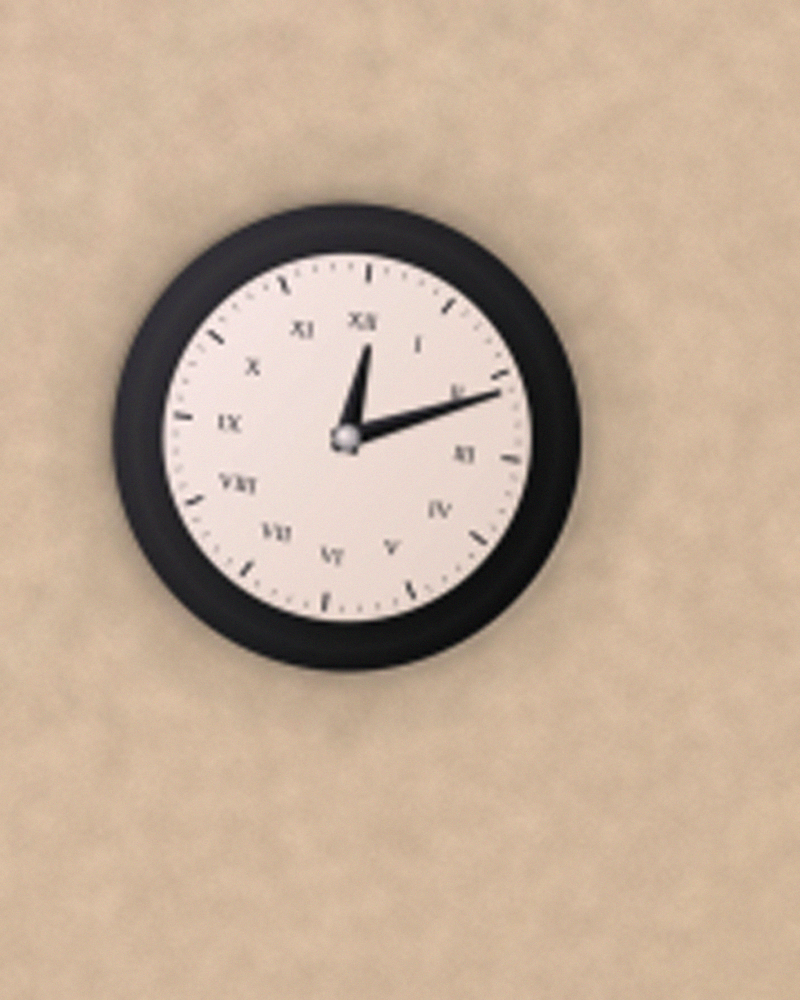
12.11
